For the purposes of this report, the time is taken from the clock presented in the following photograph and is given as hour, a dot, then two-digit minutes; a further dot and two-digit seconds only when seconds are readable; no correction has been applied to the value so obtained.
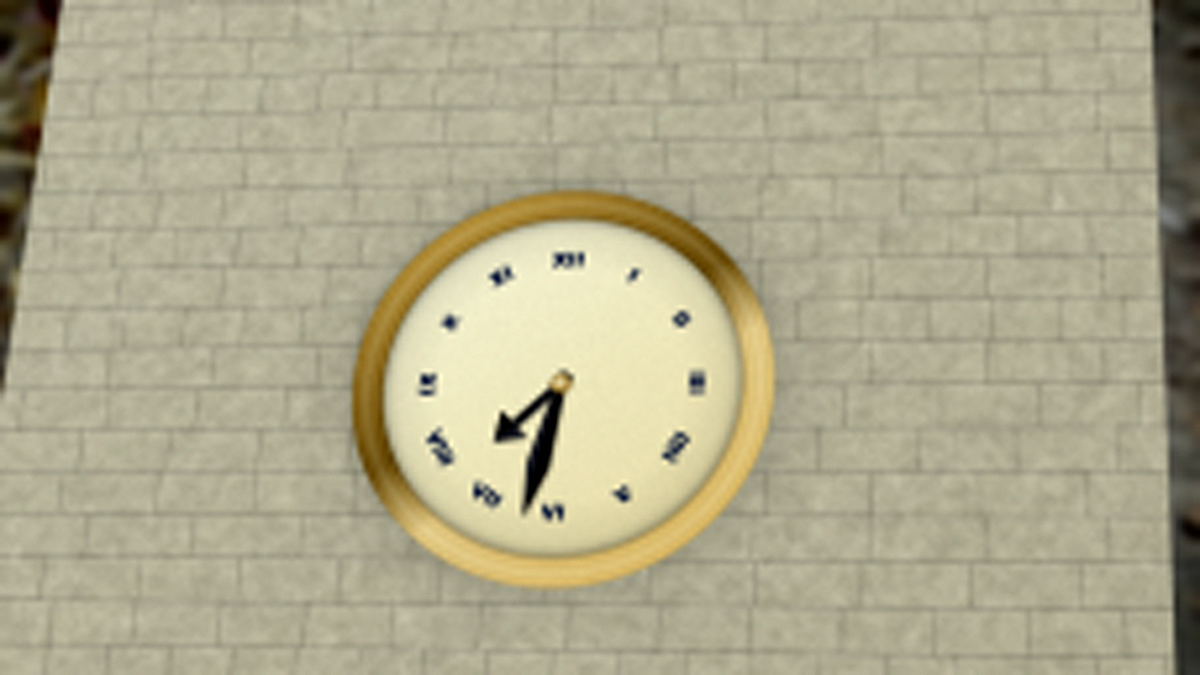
7.32
